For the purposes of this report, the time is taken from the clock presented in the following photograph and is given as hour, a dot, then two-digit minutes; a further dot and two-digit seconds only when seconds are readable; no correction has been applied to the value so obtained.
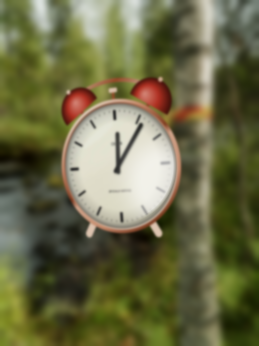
12.06
